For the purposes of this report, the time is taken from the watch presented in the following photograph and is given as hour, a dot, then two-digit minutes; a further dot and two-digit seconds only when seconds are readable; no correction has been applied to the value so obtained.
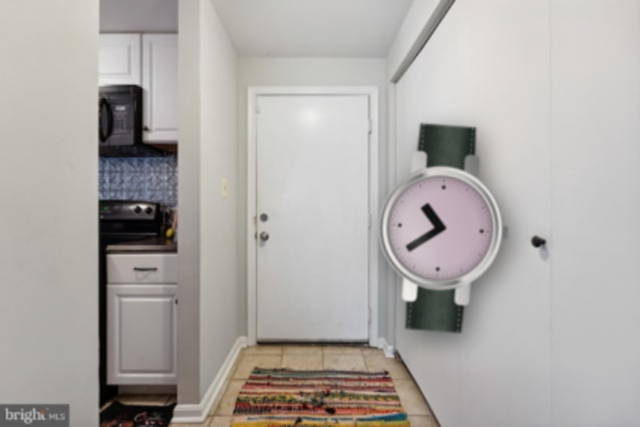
10.39
